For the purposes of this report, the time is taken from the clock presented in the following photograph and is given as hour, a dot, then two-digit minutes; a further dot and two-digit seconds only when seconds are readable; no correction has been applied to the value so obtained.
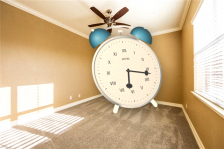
6.17
